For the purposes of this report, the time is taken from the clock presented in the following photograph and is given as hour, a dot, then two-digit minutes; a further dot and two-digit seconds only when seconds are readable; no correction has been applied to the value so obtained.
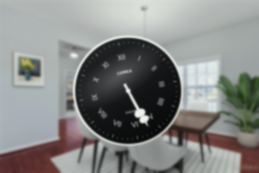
5.27
